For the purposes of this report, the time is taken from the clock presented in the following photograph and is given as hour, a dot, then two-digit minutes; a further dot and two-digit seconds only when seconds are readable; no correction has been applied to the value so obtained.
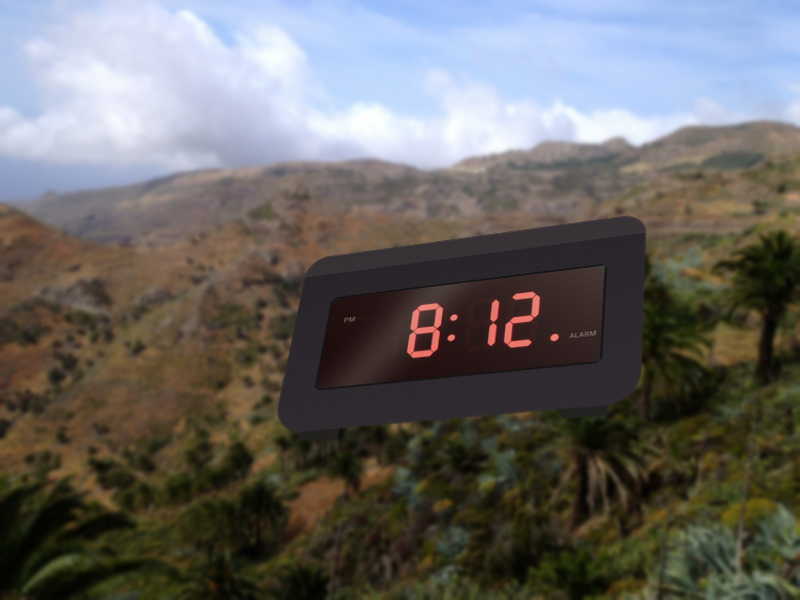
8.12
